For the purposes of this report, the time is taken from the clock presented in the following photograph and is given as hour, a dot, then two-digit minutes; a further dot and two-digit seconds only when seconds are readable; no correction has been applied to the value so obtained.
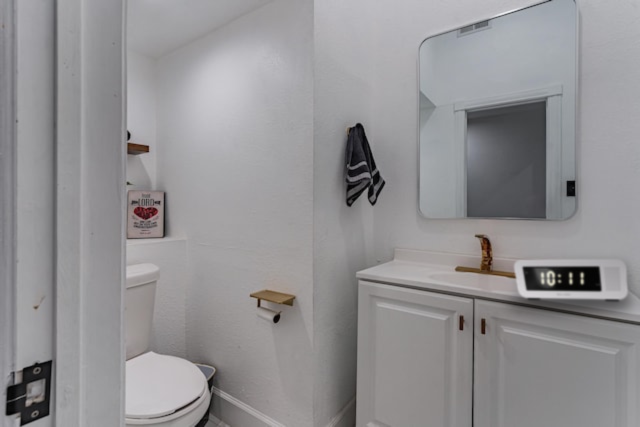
10.11
